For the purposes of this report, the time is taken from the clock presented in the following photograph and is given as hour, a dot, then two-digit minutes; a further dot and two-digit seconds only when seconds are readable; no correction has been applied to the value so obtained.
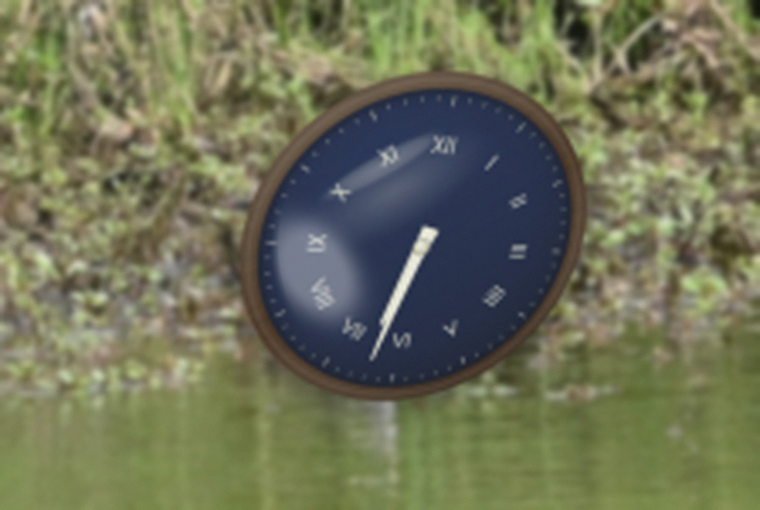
6.32
